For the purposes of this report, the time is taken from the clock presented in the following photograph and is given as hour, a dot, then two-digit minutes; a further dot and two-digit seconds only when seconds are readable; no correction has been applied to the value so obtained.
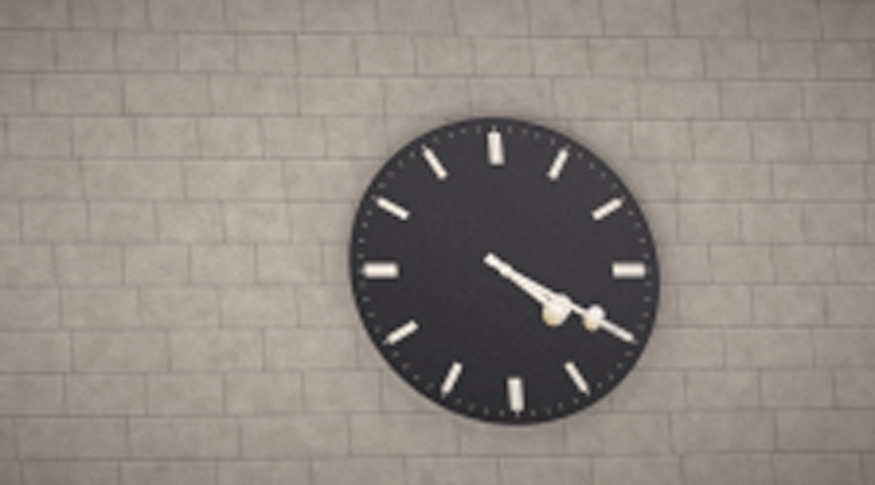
4.20
